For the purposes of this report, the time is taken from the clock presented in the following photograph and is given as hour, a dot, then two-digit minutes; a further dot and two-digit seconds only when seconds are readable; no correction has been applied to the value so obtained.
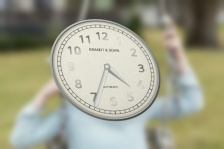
4.34
